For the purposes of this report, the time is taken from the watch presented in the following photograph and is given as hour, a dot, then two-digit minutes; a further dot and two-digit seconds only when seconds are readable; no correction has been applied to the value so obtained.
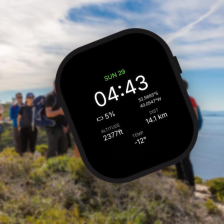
4.43
